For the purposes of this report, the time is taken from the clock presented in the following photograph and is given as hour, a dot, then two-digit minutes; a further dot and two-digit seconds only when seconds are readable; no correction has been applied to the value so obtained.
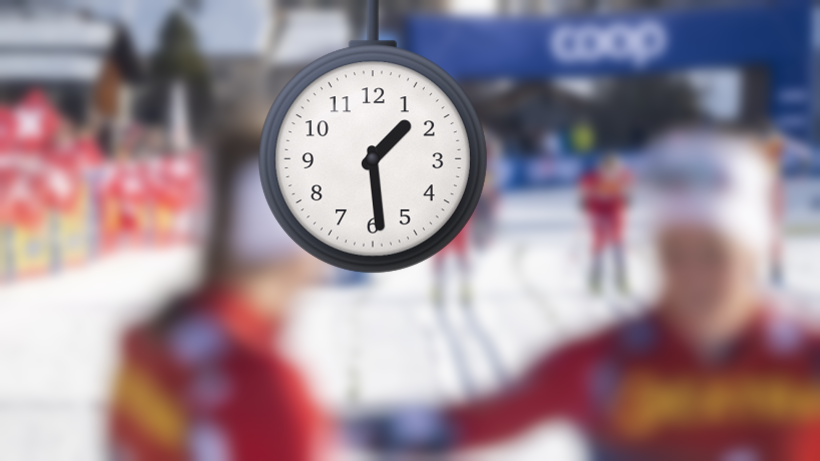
1.29
